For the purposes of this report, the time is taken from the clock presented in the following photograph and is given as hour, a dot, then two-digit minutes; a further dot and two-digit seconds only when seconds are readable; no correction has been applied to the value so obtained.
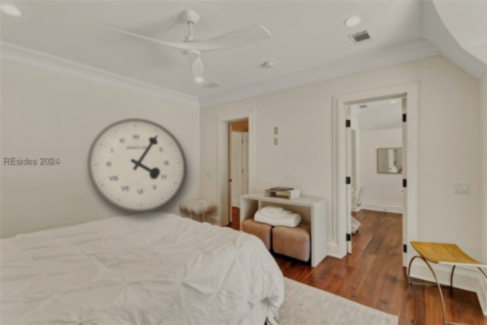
4.06
